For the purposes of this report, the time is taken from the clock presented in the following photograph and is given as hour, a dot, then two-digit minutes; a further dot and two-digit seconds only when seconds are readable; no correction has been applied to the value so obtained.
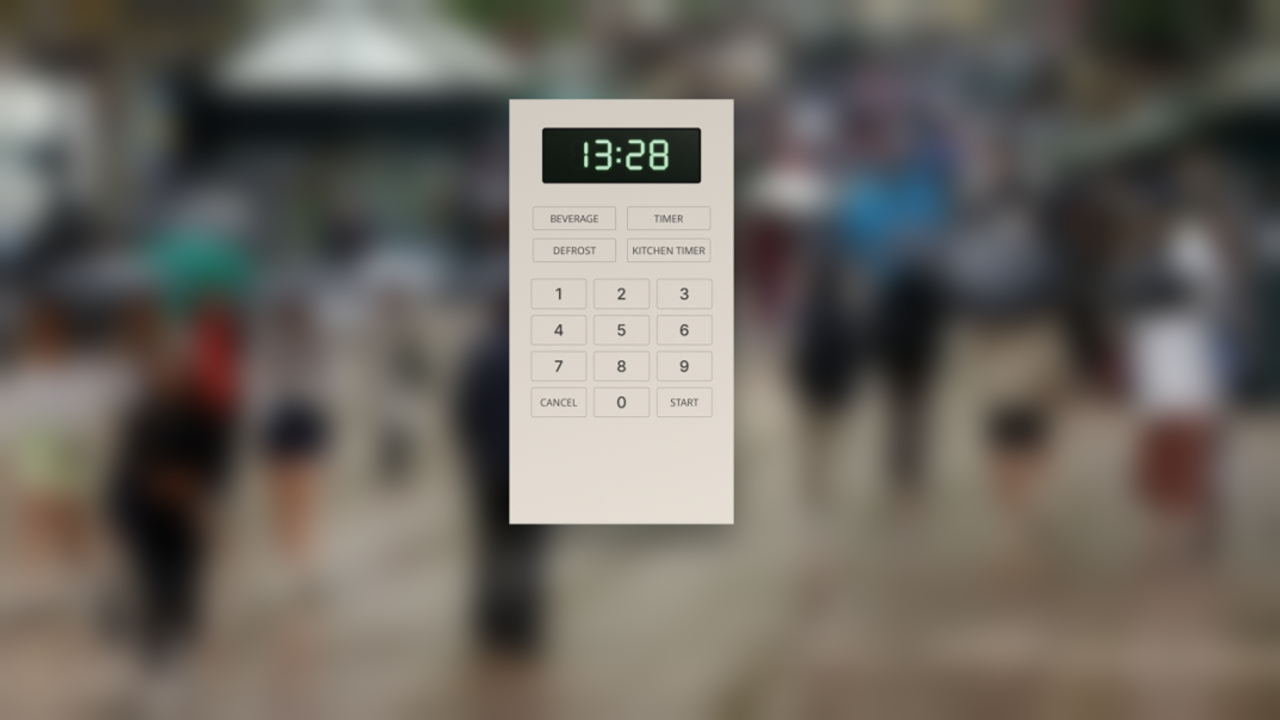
13.28
